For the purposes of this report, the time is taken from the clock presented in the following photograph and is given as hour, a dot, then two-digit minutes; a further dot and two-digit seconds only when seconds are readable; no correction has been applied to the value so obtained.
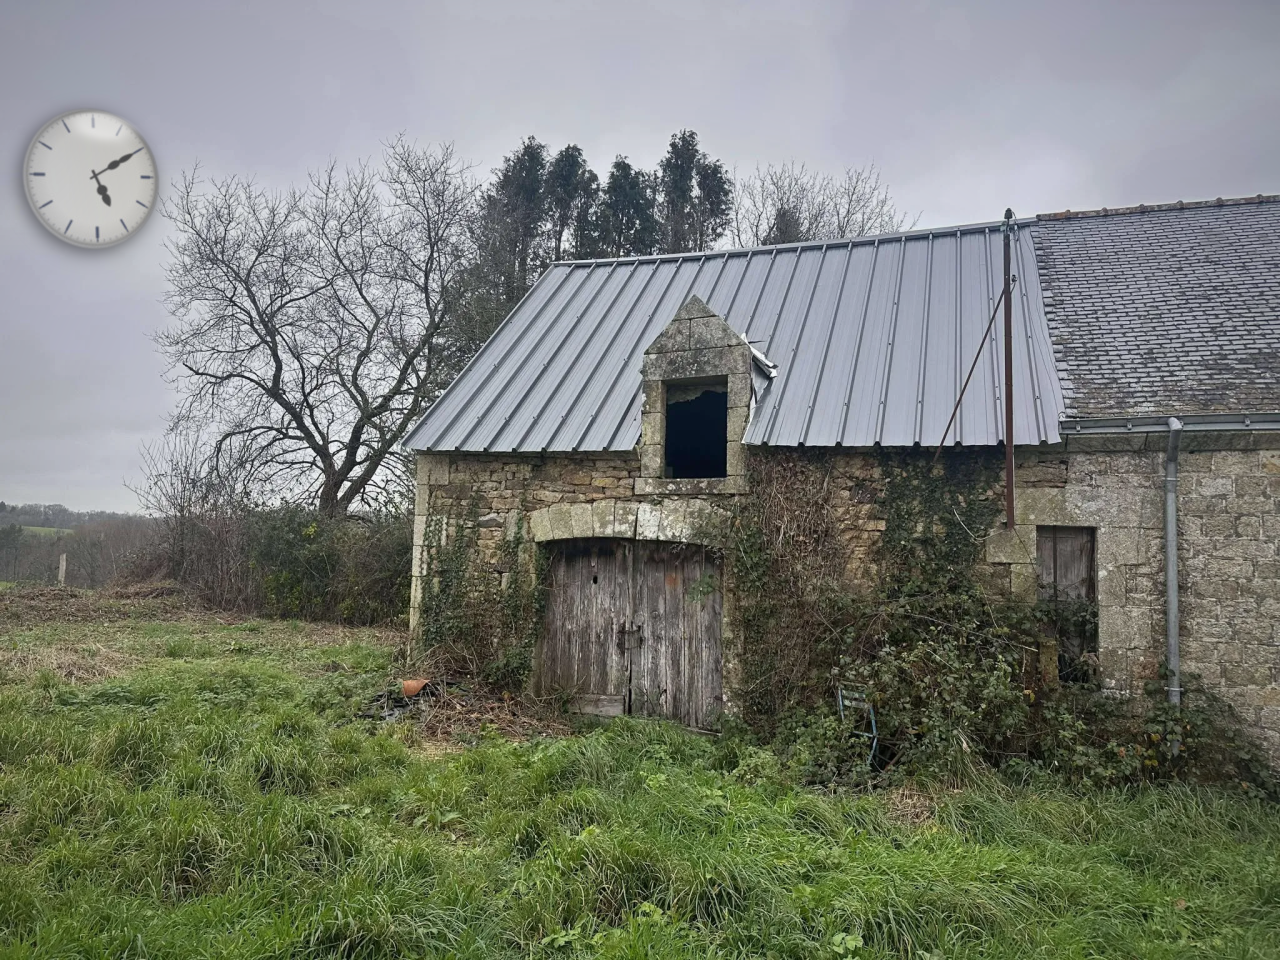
5.10
